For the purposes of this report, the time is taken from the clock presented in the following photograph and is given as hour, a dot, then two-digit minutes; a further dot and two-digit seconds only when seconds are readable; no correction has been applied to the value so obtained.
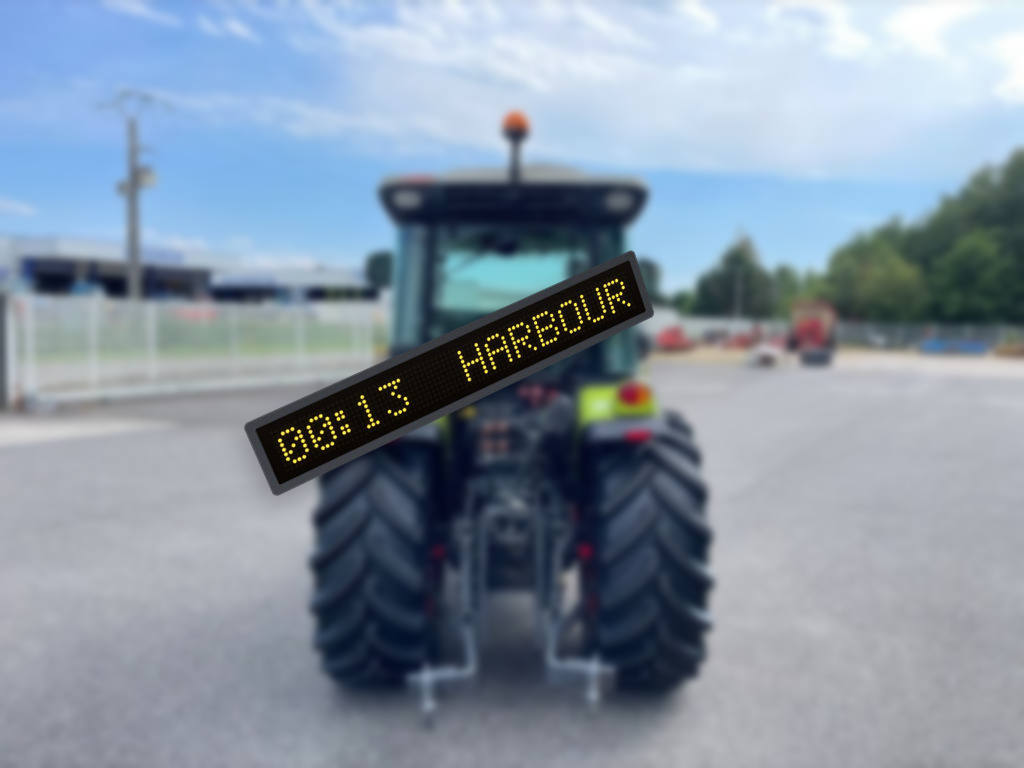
0.13
